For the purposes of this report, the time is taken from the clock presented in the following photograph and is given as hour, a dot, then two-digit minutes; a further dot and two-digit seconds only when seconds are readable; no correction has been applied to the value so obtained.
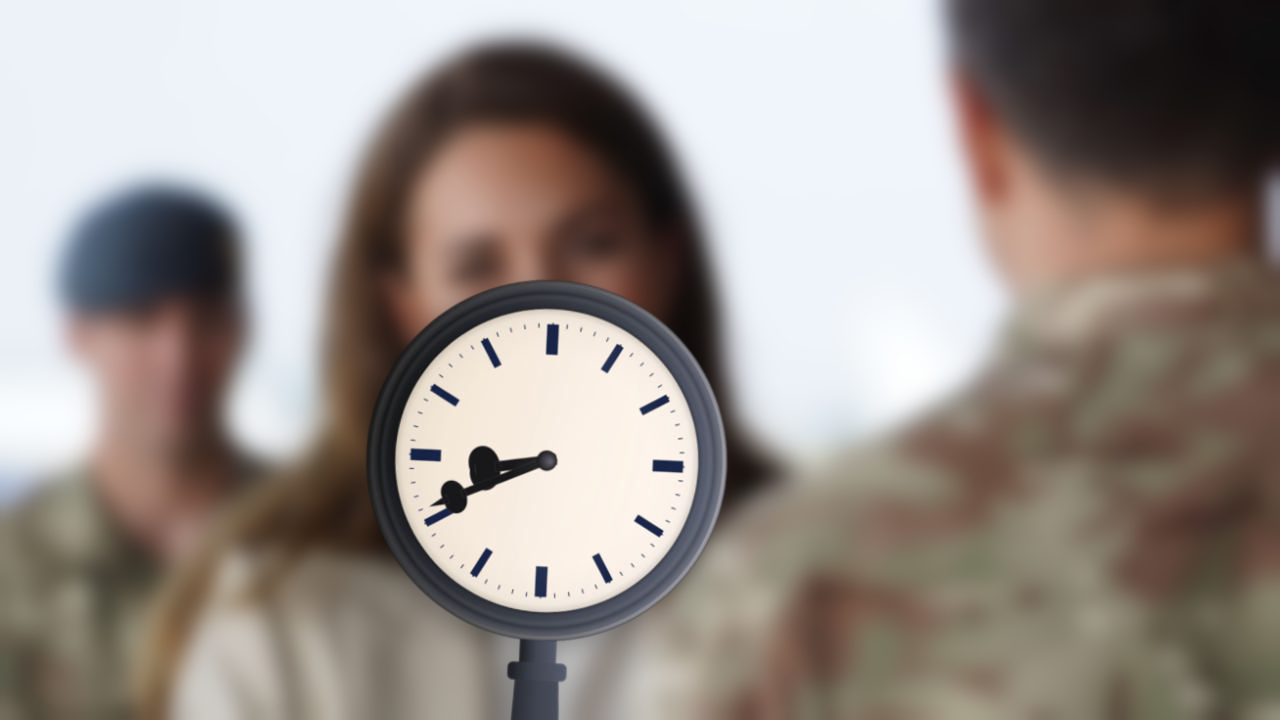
8.41
